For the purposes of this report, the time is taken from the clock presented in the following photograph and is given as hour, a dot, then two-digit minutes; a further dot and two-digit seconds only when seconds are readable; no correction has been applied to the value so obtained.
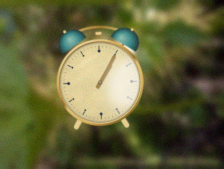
1.05
